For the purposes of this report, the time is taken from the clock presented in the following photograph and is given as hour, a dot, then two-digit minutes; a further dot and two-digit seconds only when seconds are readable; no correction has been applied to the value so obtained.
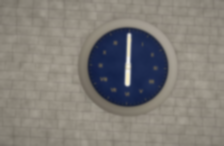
6.00
